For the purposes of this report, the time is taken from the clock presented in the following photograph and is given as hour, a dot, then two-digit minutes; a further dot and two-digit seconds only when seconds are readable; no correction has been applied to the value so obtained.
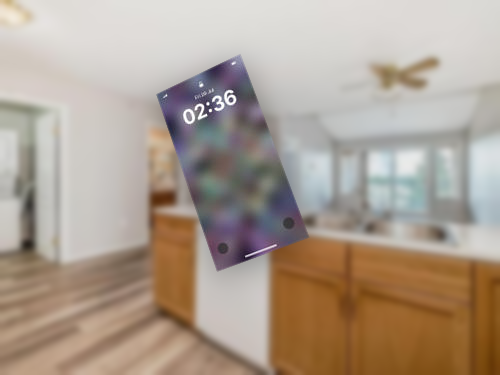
2.36
